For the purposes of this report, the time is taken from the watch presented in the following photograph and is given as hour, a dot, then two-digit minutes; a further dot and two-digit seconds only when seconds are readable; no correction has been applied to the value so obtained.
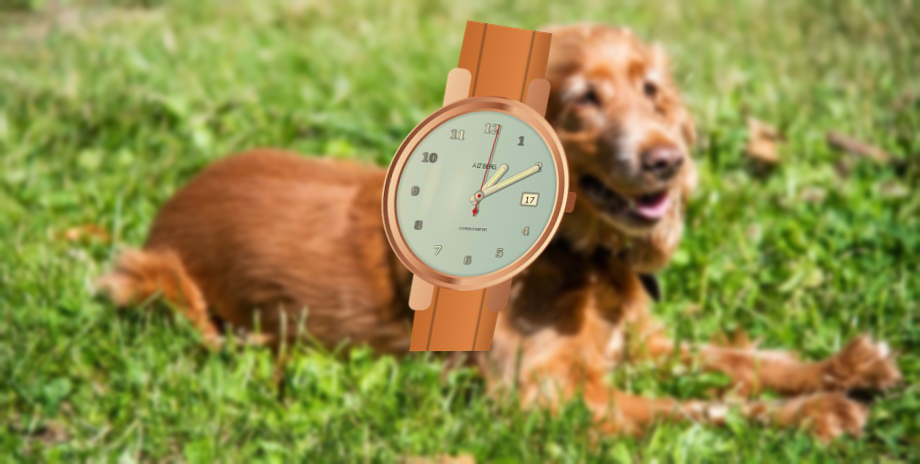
1.10.01
